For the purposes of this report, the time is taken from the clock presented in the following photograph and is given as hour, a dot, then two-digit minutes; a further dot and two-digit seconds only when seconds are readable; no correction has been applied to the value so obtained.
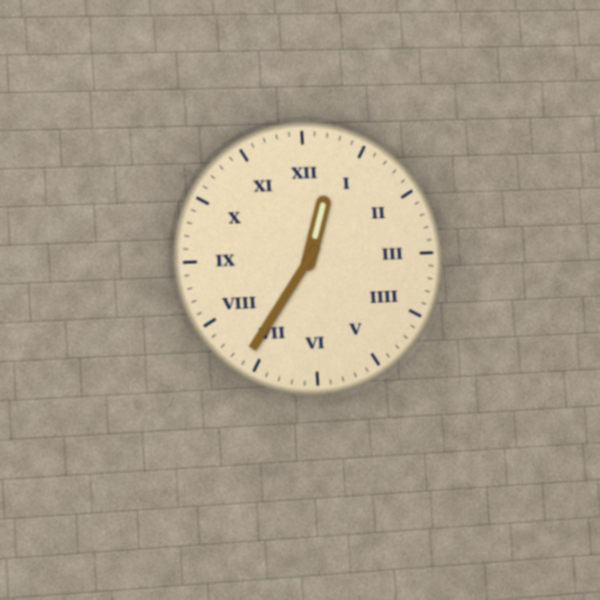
12.36
